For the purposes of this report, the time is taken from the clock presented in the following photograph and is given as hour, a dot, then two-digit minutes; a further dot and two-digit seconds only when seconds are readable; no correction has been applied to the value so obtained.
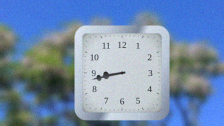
8.43
